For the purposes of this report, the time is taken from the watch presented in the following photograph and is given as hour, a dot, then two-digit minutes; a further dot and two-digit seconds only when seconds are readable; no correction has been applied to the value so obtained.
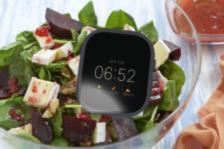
6.52
